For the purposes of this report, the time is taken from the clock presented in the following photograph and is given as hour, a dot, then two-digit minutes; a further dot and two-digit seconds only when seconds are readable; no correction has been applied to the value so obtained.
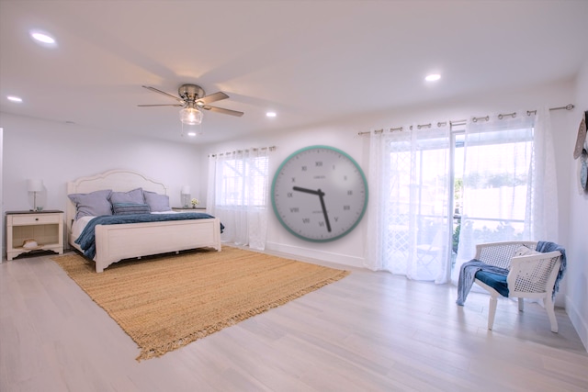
9.28
